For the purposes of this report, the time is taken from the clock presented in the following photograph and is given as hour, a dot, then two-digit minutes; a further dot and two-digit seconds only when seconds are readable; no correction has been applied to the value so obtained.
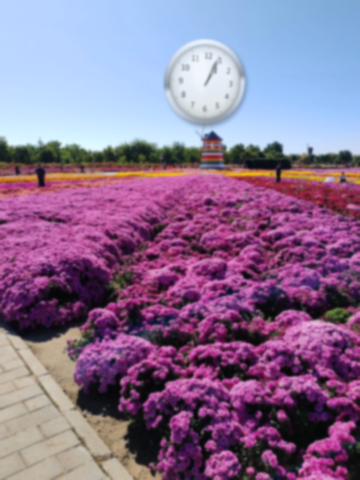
1.04
